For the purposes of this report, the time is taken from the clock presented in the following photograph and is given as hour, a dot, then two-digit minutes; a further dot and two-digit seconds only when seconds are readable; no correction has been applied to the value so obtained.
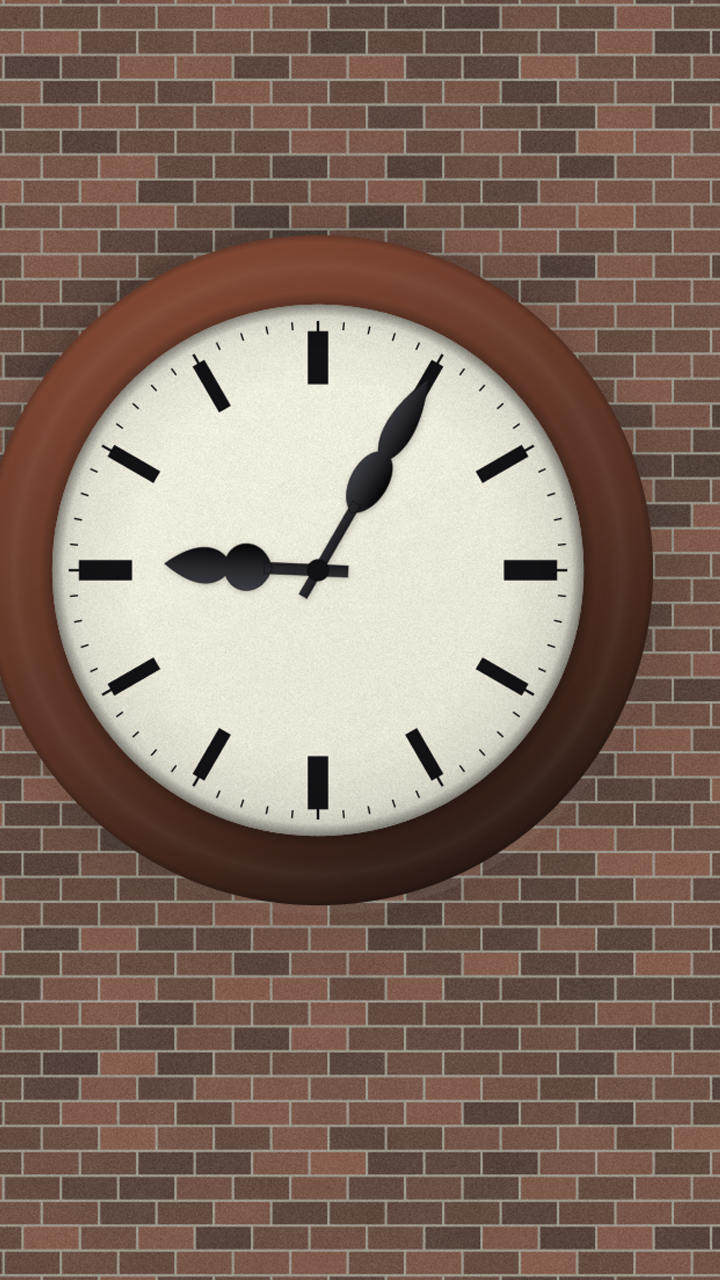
9.05
